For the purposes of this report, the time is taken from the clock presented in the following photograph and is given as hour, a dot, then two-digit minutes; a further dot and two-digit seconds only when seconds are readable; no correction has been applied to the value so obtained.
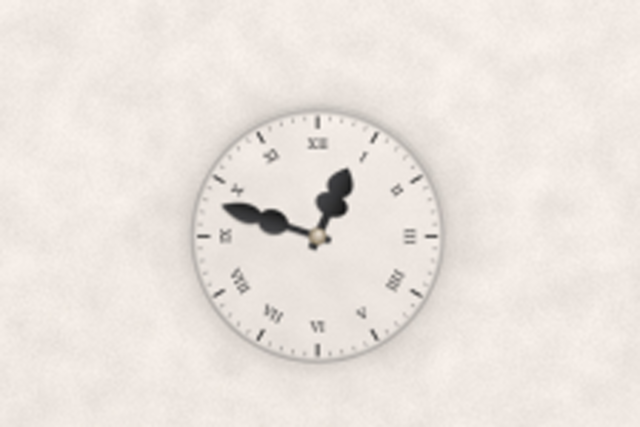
12.48
